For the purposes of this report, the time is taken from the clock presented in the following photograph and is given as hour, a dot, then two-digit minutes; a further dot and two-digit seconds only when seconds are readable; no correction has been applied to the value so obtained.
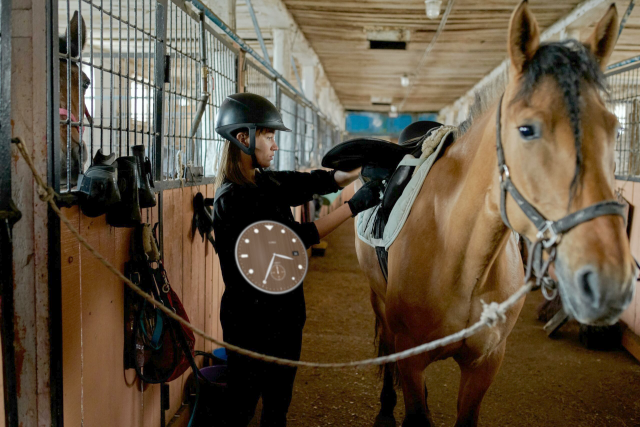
3.35
